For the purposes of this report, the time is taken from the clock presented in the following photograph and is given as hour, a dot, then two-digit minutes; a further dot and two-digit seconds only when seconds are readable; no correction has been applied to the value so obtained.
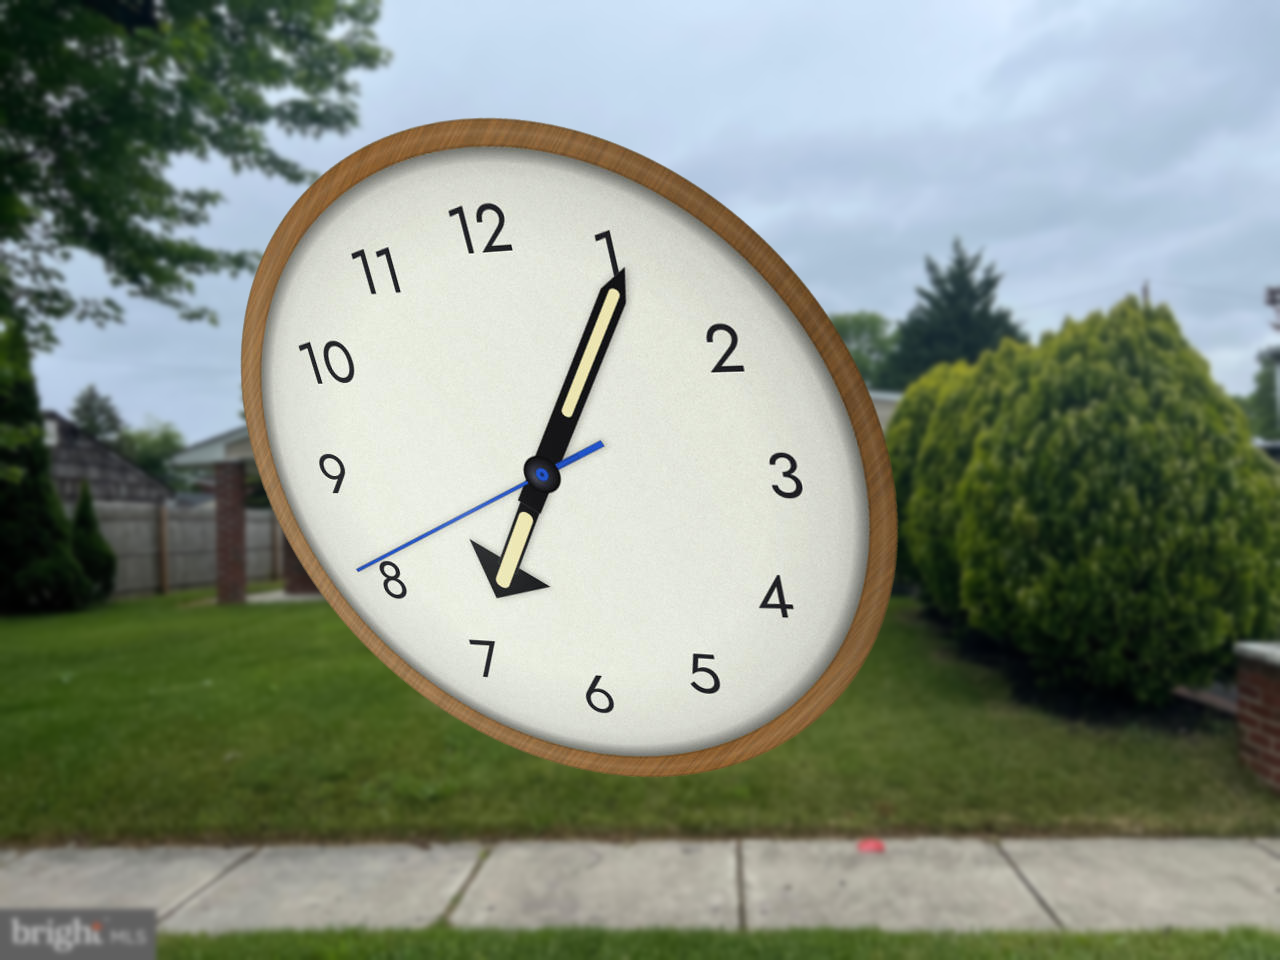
7.05.41
